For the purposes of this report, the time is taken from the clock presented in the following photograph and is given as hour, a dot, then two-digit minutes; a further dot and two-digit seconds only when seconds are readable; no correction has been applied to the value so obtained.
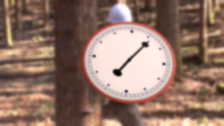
7.06
